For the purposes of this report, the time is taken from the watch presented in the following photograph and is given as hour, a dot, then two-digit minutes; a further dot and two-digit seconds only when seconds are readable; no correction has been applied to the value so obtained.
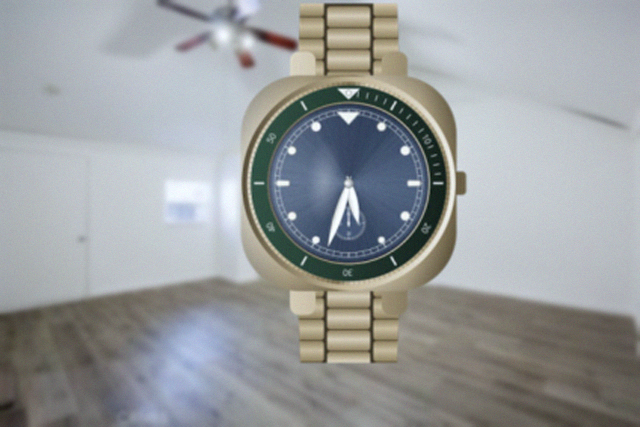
5.33
